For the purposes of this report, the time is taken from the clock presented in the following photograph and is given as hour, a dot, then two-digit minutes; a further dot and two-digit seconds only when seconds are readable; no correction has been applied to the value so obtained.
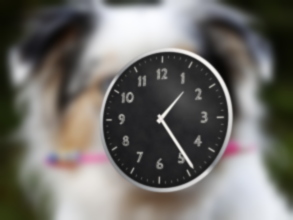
1.24
